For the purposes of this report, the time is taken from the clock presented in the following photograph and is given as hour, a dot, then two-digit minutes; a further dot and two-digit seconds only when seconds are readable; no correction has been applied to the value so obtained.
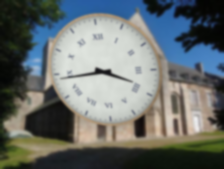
3.44
